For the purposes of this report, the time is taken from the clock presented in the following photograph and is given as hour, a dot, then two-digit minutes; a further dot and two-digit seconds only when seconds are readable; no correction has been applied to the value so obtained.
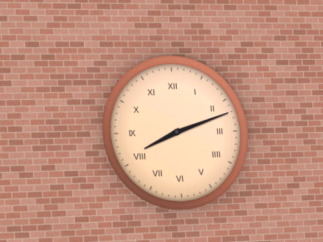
8.12
